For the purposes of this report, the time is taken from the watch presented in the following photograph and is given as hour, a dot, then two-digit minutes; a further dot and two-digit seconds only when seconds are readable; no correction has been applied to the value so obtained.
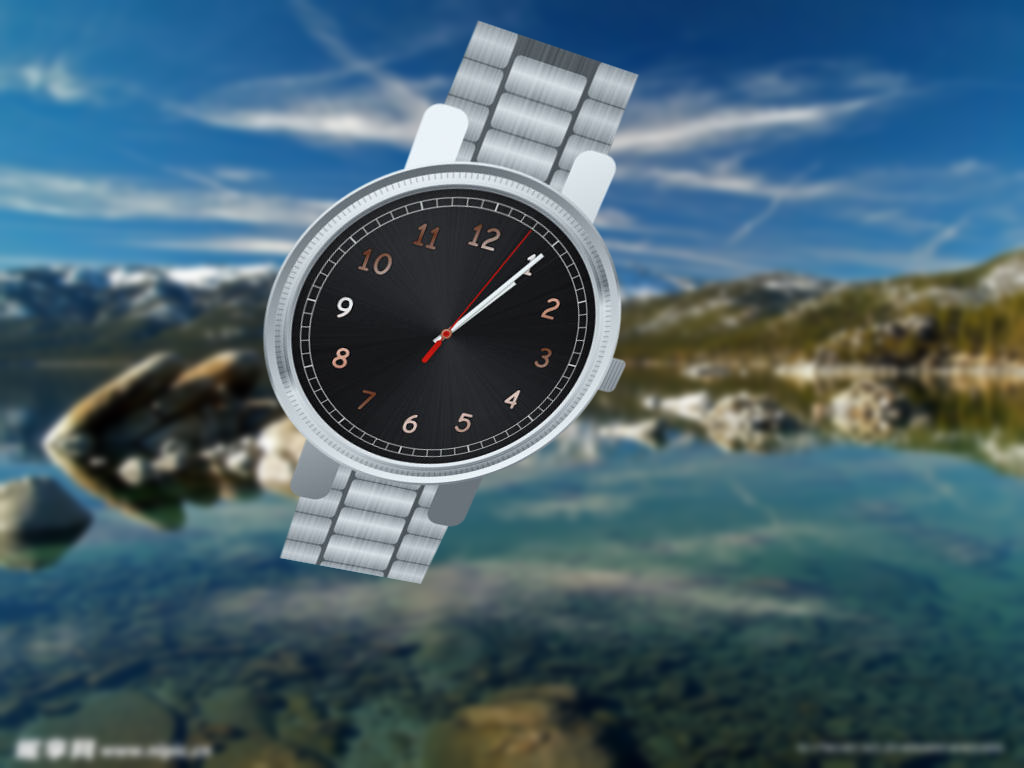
1.05.03
